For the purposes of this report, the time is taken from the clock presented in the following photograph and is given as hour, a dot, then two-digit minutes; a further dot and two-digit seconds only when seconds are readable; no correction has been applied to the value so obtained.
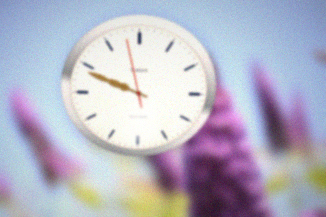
9.48.58
